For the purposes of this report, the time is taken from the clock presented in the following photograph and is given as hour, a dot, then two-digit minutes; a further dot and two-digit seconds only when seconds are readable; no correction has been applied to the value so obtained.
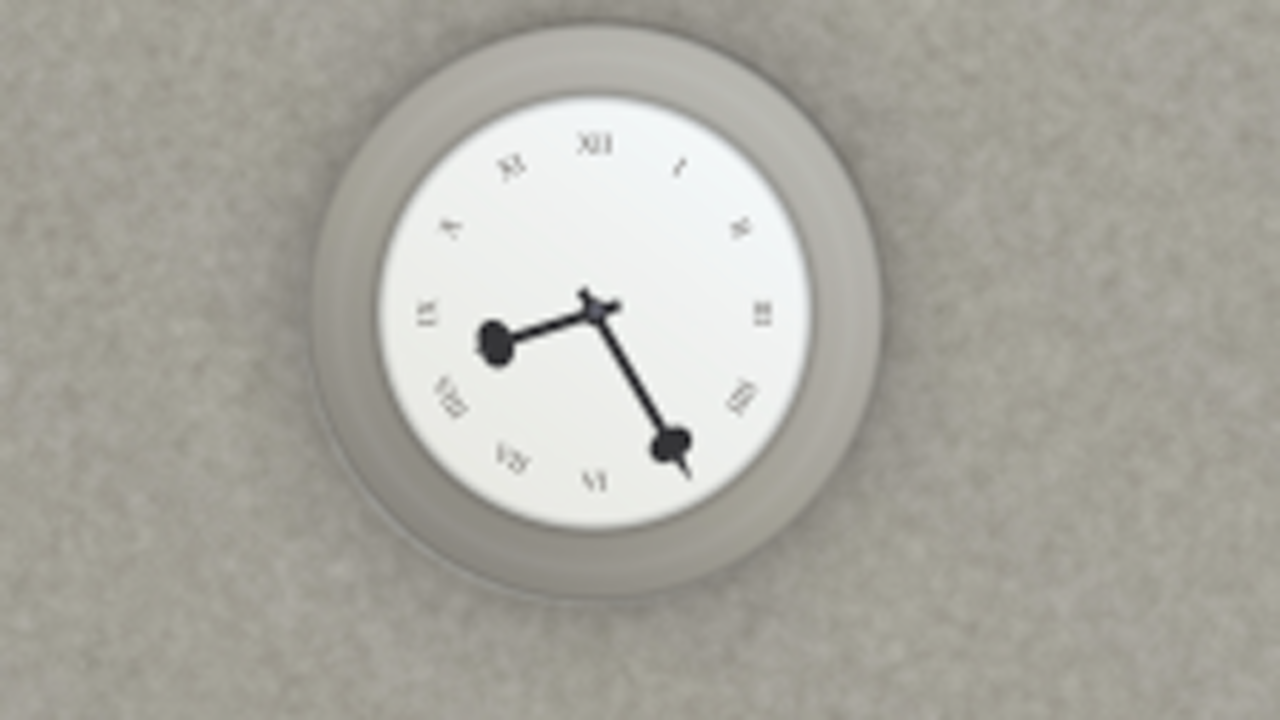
8.25
